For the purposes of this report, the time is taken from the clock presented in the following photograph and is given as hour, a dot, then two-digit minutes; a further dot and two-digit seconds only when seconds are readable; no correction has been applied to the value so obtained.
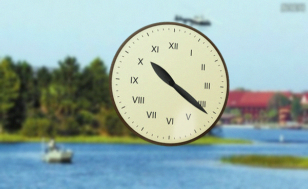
10.21
